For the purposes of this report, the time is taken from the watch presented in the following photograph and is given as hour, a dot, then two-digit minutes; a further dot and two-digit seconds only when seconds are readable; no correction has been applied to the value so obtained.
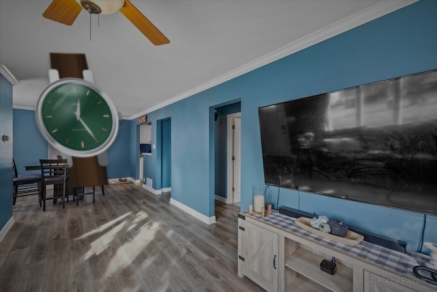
12.25
